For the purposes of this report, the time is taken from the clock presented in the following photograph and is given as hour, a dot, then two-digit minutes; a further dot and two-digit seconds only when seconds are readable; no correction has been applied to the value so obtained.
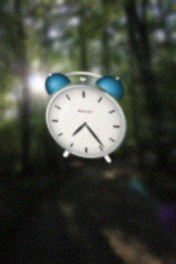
7.24
